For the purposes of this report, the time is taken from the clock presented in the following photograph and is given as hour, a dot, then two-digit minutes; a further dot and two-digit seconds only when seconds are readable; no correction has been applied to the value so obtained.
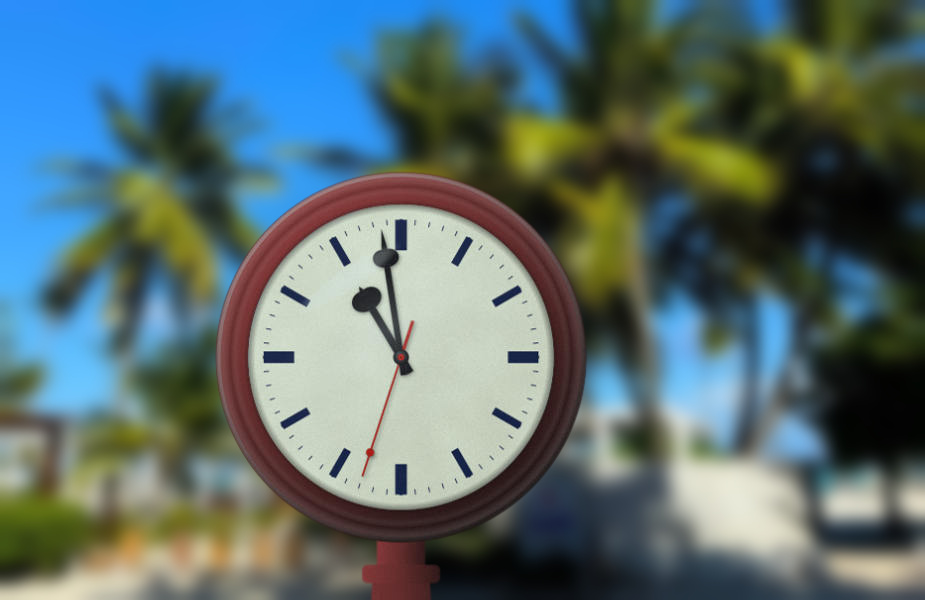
10.58.33
